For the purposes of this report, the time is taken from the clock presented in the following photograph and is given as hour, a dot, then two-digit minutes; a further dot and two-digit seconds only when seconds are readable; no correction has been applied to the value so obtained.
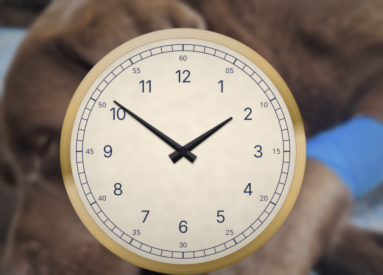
1.51
